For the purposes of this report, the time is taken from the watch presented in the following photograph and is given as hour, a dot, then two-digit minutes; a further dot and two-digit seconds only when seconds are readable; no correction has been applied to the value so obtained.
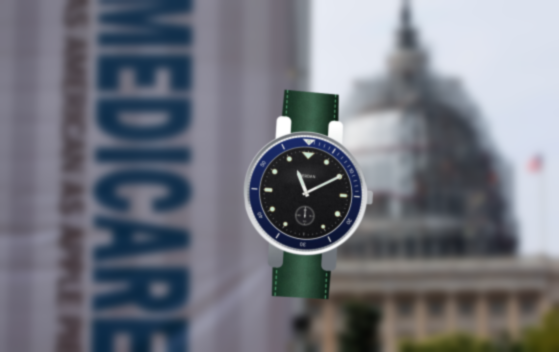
11.10
